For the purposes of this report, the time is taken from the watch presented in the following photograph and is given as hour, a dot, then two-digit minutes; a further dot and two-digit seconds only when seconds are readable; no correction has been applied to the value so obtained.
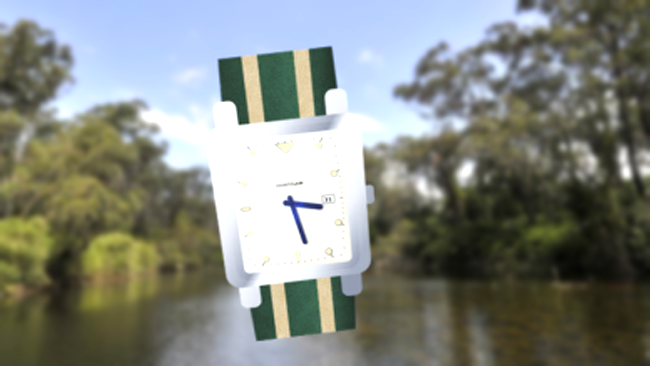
3.28
